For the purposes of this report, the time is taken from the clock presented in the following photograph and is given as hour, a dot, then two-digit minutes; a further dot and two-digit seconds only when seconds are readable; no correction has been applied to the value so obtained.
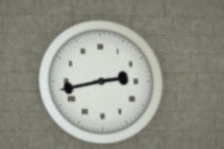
2.43
